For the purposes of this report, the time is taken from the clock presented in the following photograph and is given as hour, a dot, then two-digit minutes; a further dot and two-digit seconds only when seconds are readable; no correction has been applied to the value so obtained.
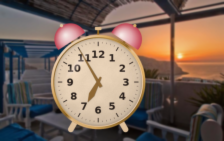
6.55
